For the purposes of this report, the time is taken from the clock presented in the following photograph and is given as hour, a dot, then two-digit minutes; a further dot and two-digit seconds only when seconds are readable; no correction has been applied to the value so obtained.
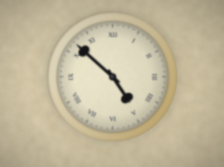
4.52
